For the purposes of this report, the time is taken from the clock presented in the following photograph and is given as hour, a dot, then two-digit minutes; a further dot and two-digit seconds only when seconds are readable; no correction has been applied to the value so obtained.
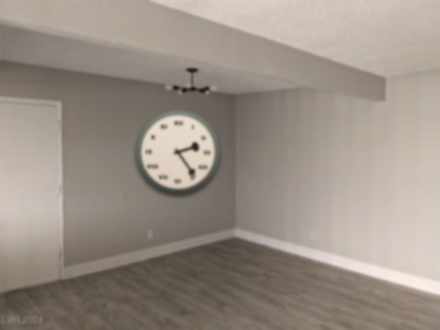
2.24
